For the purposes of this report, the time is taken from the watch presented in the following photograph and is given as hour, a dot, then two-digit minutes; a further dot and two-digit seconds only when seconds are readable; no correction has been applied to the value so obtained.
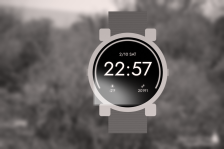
22.57
